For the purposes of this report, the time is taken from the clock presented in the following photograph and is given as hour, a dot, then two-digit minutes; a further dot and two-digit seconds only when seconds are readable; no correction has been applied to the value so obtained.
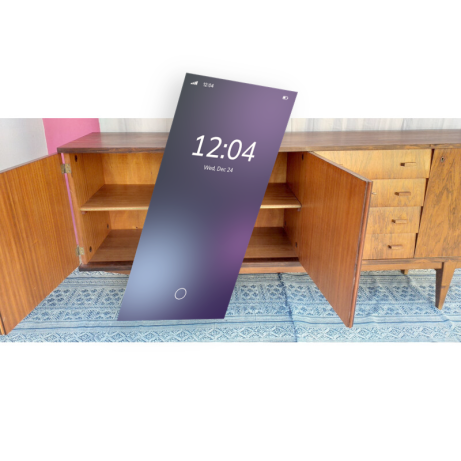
12.04
